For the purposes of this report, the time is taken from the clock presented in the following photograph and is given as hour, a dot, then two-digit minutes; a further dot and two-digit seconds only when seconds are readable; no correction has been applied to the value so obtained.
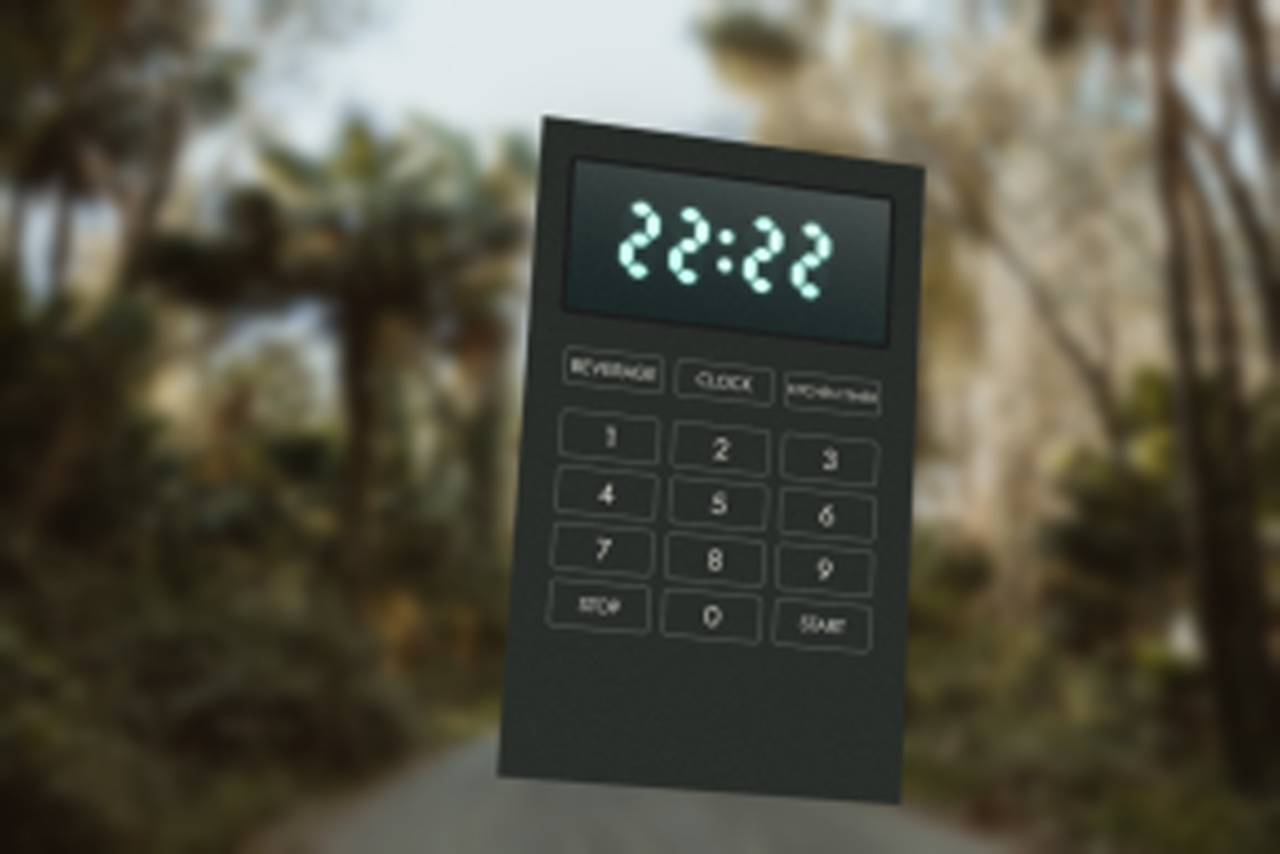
22.22
